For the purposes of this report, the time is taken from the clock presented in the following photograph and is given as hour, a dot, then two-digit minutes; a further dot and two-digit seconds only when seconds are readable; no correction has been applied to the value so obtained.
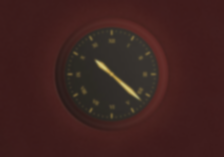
10.22
